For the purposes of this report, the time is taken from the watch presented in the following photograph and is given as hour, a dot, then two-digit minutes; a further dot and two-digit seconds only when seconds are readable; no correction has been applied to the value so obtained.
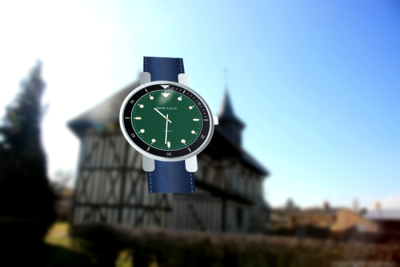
10.31
